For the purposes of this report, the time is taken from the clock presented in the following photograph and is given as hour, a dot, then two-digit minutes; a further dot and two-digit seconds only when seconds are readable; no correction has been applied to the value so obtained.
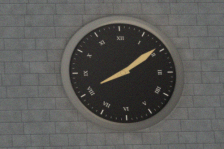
8.09
